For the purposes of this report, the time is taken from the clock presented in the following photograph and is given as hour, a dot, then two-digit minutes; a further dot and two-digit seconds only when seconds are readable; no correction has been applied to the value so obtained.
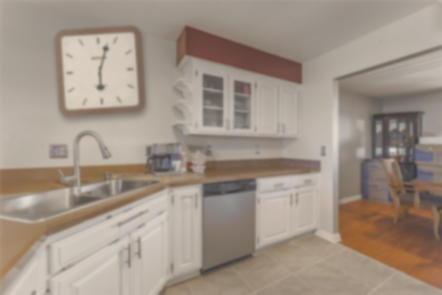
6.03
